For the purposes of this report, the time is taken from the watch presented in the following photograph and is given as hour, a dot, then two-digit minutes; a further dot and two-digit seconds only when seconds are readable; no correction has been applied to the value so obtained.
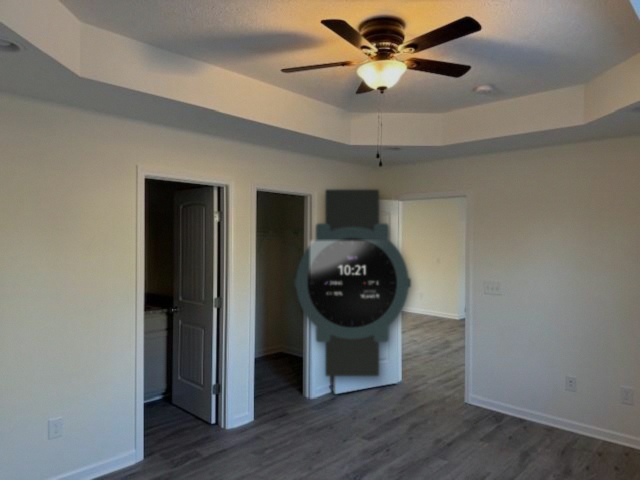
10.21
